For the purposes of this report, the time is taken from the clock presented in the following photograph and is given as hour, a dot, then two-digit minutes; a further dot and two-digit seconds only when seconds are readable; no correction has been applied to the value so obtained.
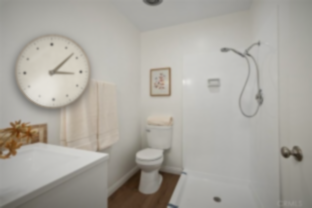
3.08
